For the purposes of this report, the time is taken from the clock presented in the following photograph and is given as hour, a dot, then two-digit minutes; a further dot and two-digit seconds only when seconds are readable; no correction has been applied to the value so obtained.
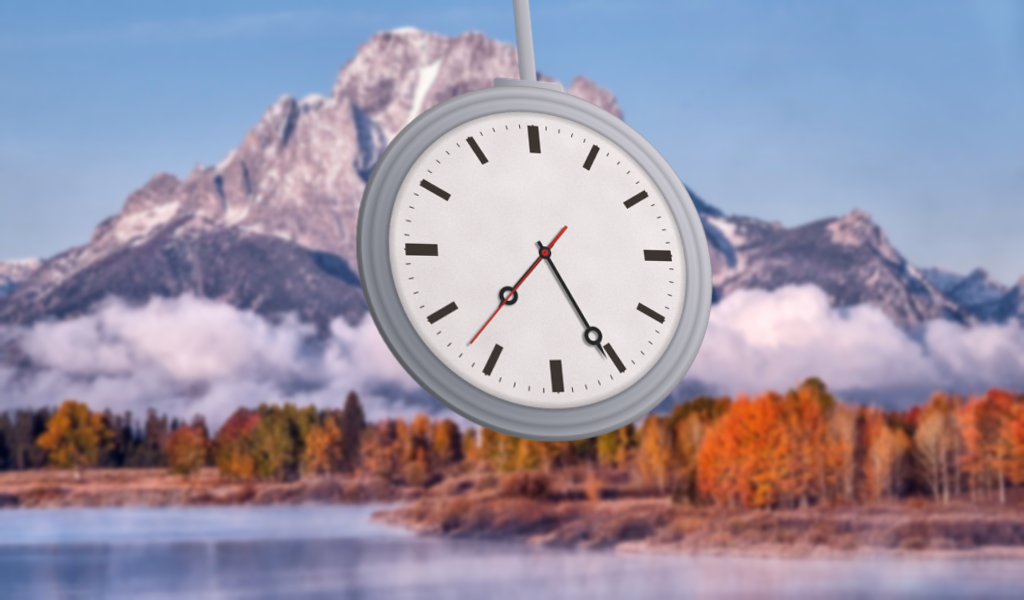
7.25.37
